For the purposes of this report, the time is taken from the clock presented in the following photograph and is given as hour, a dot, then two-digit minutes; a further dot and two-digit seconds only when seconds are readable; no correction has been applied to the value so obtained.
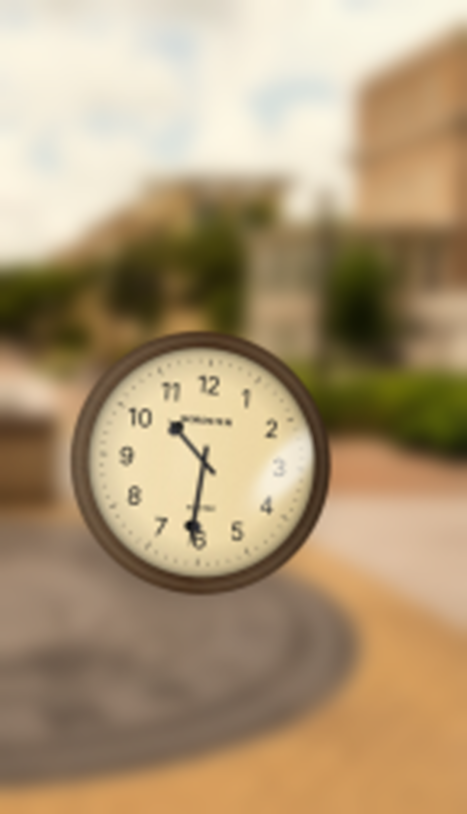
10.31
